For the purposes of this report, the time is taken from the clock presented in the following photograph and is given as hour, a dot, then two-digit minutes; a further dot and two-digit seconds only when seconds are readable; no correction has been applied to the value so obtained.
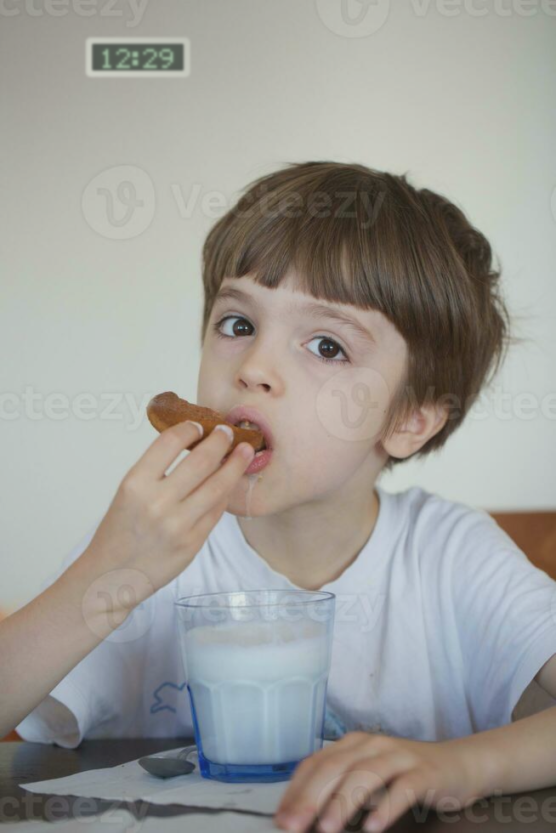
12.29
